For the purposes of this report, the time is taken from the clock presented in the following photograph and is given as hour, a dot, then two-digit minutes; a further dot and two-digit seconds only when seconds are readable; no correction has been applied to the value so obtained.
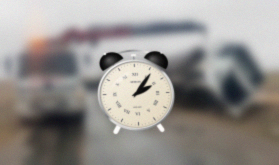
2.06
